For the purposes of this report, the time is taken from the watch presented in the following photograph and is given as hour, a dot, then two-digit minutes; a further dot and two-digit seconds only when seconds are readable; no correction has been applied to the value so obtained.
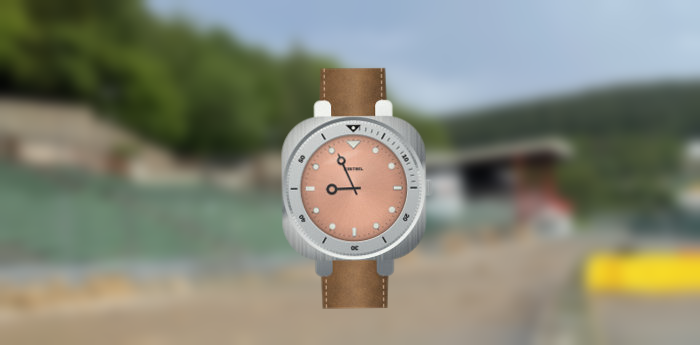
8.56
